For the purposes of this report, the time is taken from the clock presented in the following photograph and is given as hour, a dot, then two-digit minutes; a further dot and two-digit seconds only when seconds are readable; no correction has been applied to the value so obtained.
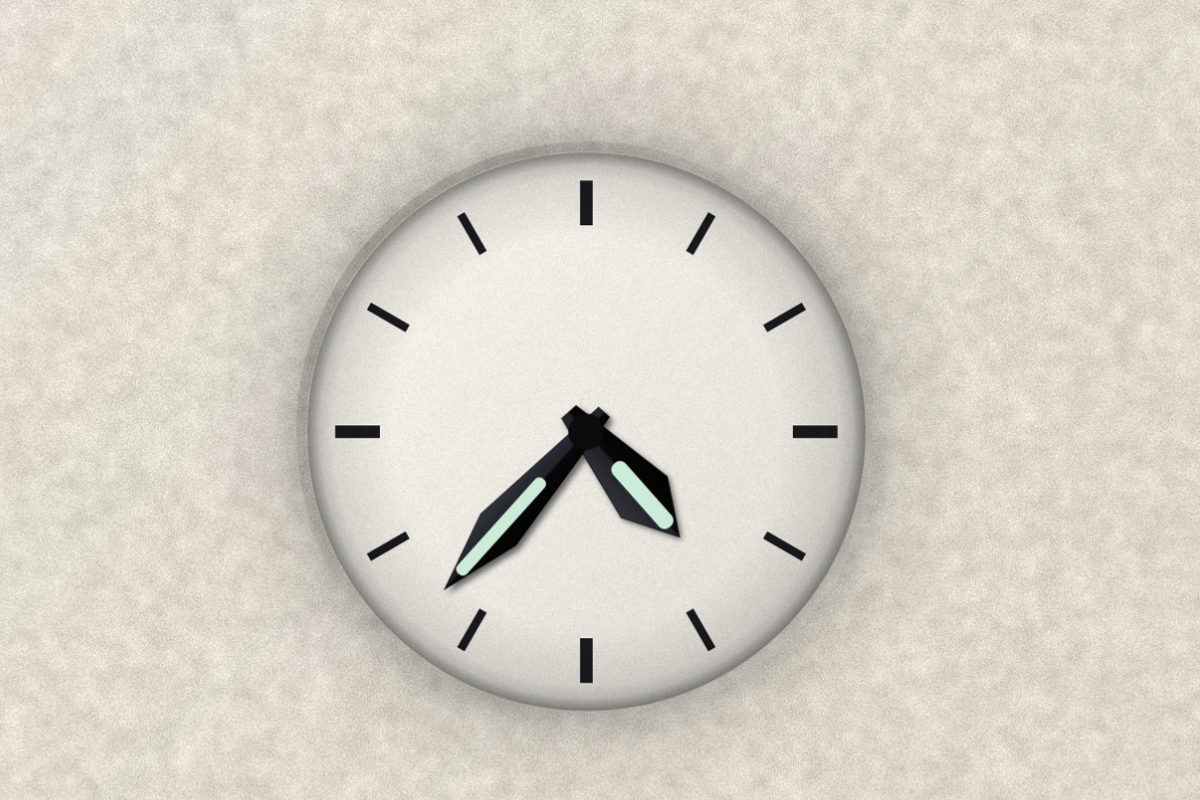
4.37
